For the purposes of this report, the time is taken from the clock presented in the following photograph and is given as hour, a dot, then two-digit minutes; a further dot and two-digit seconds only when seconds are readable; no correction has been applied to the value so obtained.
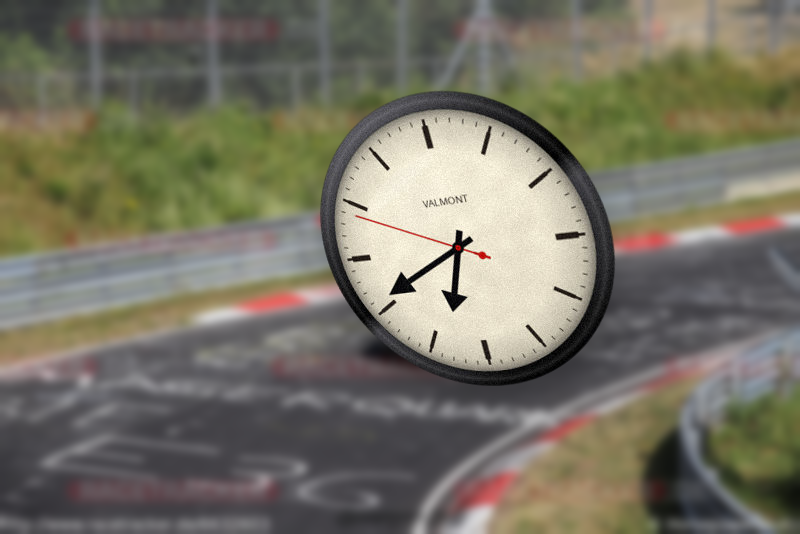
6.40.49
